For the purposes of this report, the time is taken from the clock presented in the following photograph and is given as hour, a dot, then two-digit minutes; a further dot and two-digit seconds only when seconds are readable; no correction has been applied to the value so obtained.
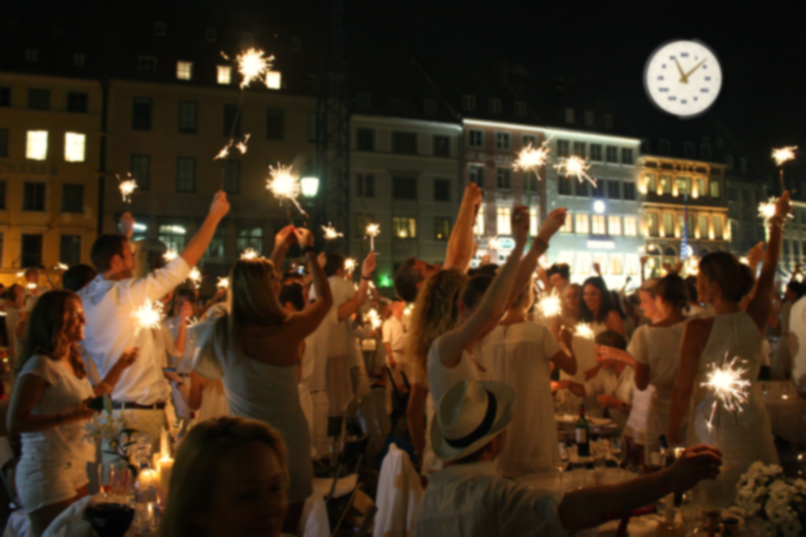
11.08
